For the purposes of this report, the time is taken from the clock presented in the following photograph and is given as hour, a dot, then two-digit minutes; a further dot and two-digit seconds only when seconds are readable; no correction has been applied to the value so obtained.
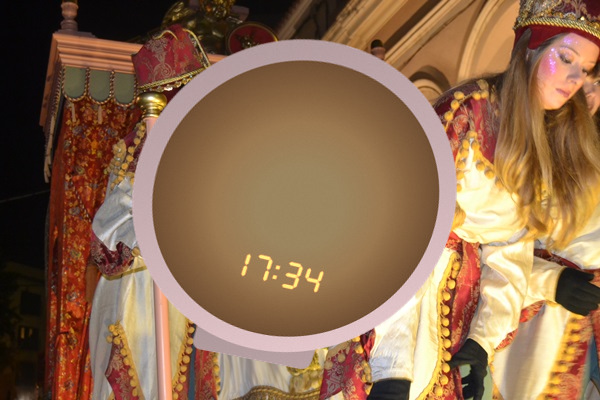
17.34
